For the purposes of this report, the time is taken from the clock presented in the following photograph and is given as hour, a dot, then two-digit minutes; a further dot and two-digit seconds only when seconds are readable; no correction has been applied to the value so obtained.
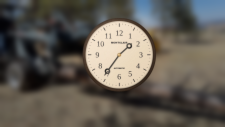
1.36
